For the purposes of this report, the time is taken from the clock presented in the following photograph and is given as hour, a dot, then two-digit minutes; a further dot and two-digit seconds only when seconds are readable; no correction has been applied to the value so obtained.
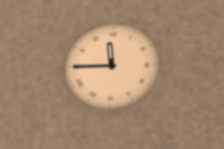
11.45
